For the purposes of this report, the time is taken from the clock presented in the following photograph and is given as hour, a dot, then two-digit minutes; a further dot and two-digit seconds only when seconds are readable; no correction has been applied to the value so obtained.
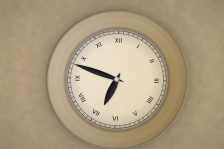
6.48
